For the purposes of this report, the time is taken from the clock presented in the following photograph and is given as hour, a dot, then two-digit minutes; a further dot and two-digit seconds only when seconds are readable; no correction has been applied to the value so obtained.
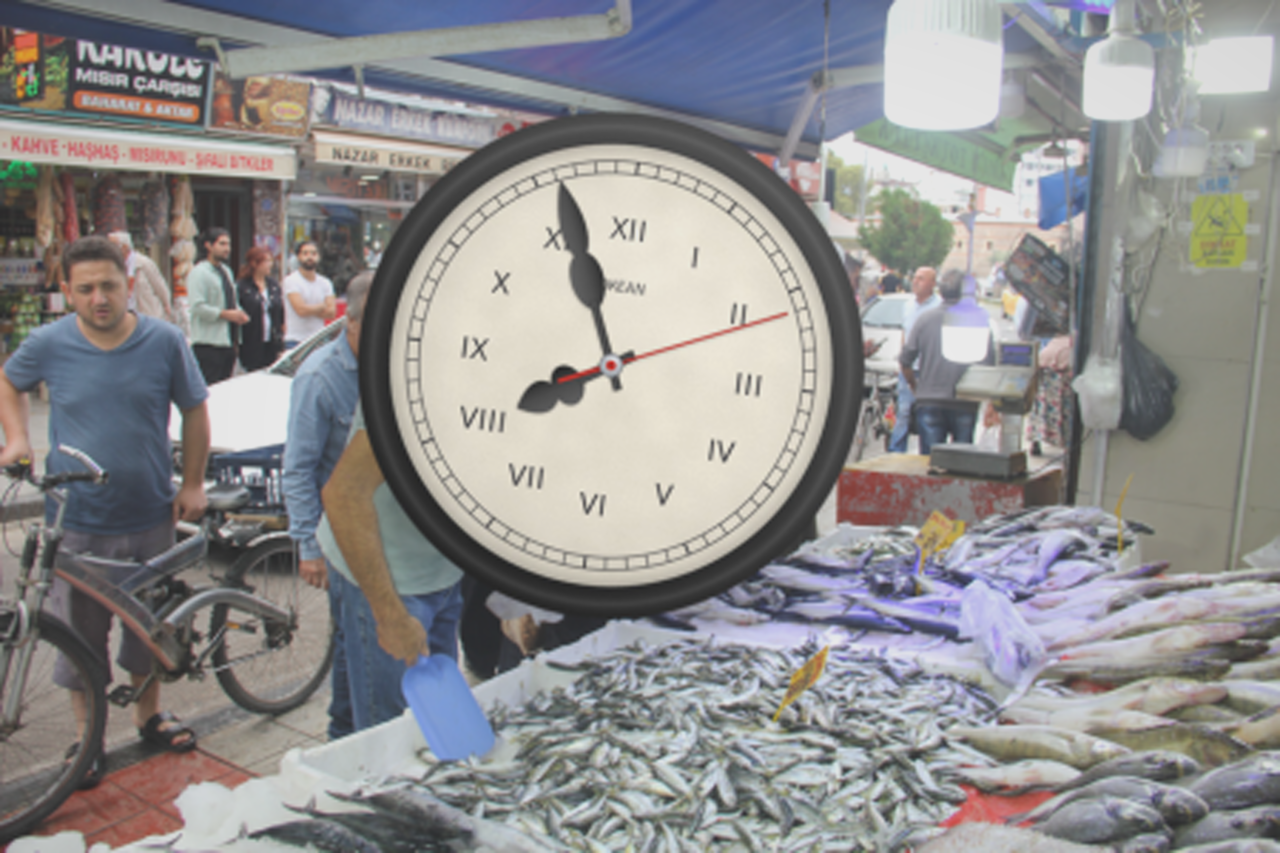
7.56.11
